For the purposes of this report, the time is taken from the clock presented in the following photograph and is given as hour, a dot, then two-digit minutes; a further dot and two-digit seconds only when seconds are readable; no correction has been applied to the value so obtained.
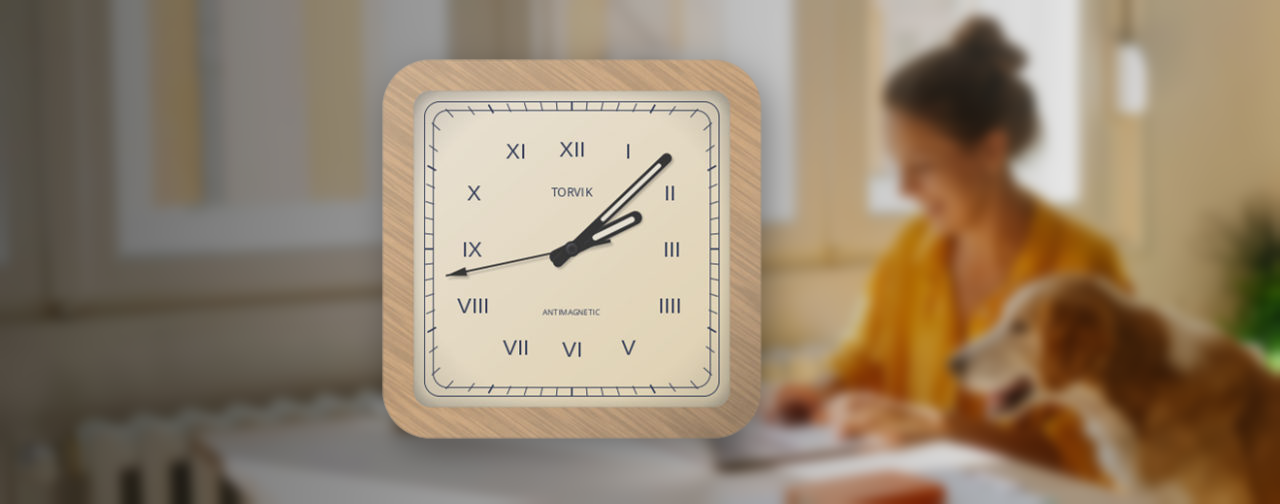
2.07.43
